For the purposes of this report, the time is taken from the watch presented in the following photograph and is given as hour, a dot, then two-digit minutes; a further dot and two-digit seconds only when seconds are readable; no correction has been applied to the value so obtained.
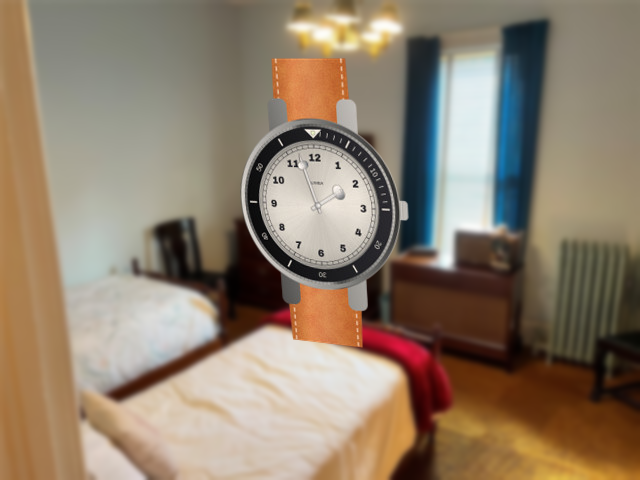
1.57
